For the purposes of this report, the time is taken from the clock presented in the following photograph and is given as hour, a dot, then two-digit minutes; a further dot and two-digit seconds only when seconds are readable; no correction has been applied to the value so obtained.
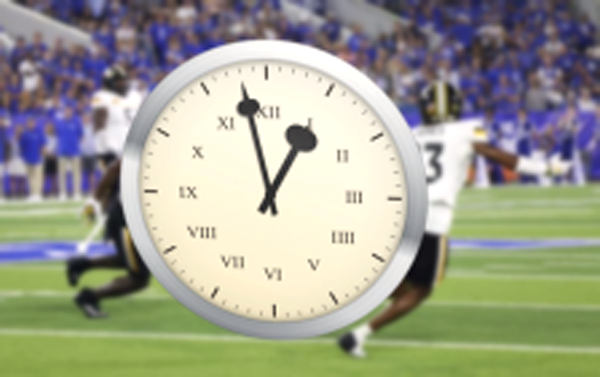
12.58
